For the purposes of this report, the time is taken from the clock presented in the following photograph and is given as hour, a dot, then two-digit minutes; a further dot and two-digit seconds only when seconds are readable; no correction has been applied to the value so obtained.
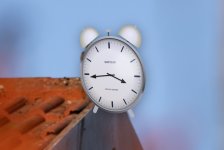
3.44
